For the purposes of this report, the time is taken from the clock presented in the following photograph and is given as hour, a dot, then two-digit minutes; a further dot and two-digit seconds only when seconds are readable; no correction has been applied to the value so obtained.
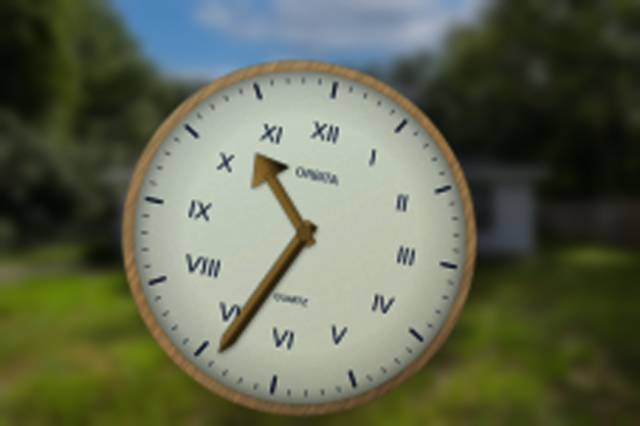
10.34
